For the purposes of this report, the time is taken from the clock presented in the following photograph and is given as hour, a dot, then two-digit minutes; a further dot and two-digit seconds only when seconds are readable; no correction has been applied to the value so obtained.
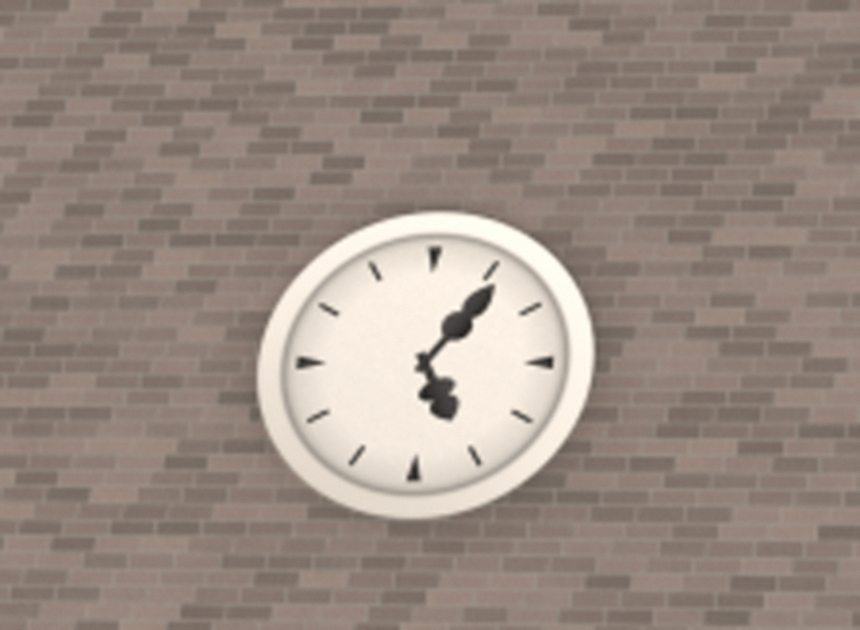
5.06
